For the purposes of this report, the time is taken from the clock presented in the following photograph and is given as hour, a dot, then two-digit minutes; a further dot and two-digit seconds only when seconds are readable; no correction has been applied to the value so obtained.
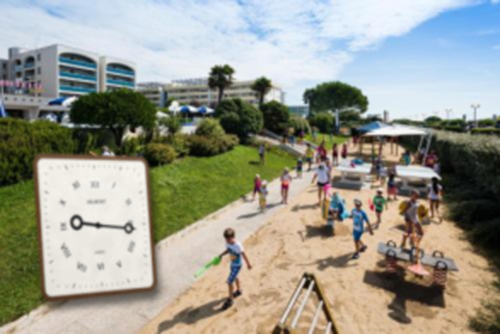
9.16
